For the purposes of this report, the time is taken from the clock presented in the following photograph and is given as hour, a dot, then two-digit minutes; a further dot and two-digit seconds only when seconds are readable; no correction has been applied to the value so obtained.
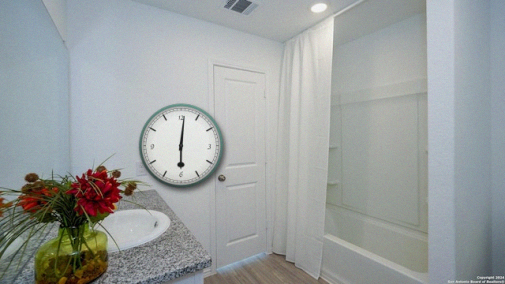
6.01
